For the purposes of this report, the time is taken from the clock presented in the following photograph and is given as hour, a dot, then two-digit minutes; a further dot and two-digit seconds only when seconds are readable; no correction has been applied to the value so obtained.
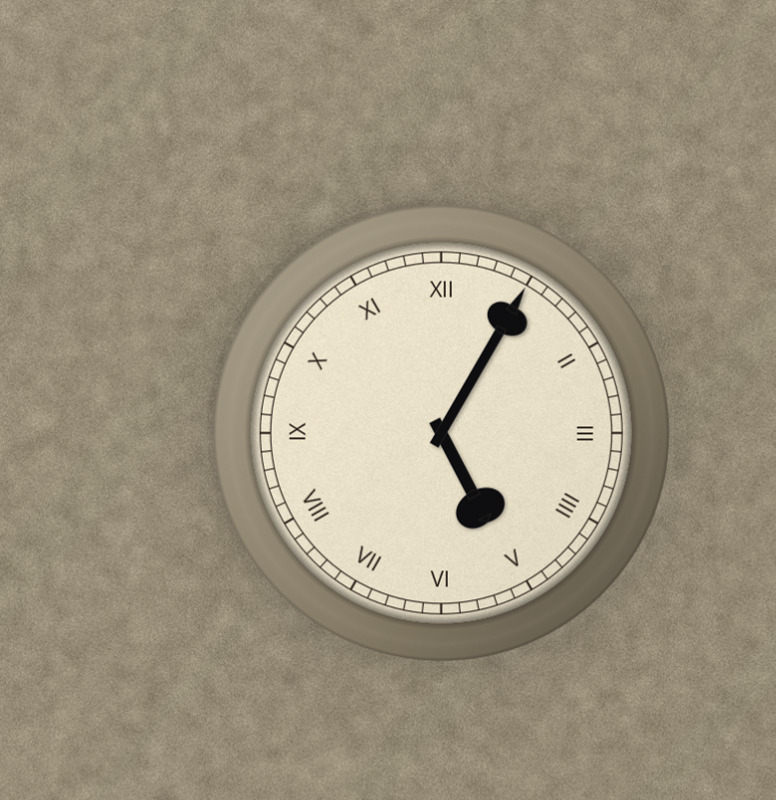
5.05
